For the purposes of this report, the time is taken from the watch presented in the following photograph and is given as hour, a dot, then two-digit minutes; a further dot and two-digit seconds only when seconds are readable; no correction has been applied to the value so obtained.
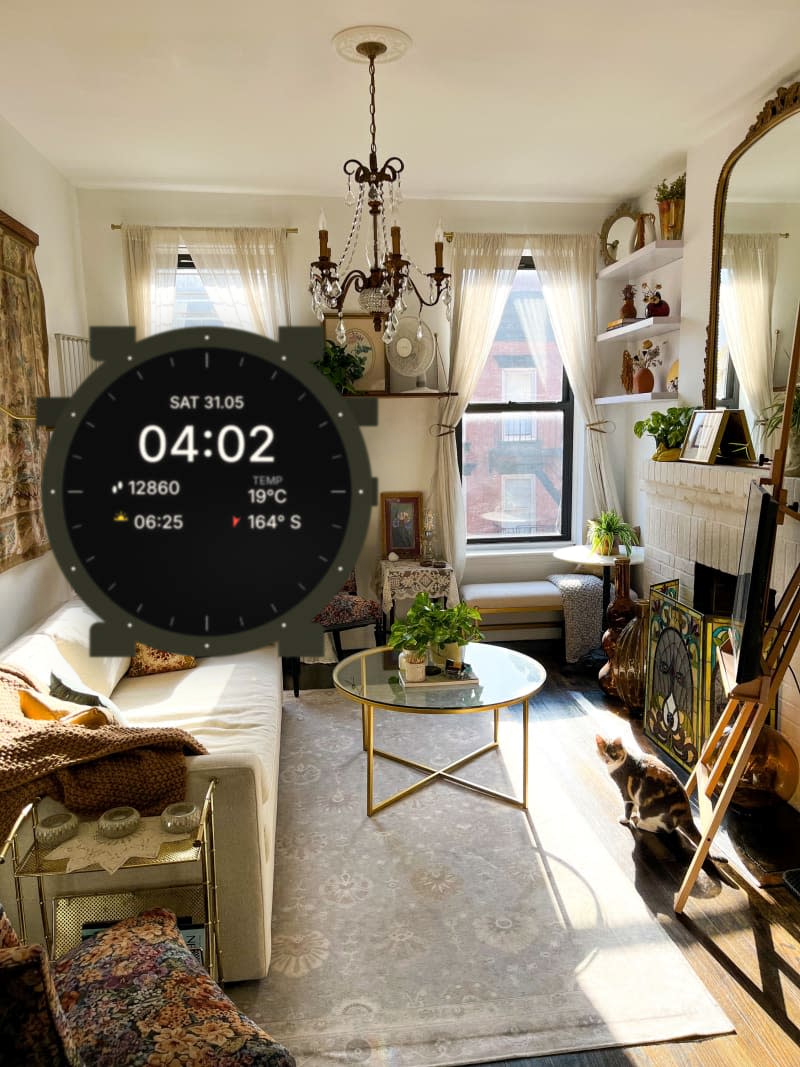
4.02
